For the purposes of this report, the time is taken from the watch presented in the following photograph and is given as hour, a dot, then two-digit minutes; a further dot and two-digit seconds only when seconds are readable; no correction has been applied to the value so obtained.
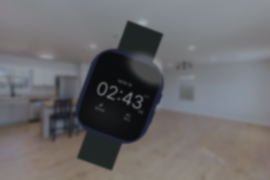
2.43
